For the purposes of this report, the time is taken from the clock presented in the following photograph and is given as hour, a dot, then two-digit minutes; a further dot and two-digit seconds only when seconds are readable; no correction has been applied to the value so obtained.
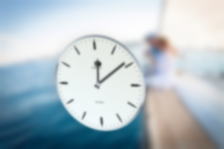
12.09
